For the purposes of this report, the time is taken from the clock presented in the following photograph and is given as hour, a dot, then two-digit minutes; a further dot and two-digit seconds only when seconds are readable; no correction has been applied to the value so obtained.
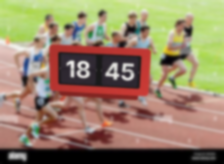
18.45
